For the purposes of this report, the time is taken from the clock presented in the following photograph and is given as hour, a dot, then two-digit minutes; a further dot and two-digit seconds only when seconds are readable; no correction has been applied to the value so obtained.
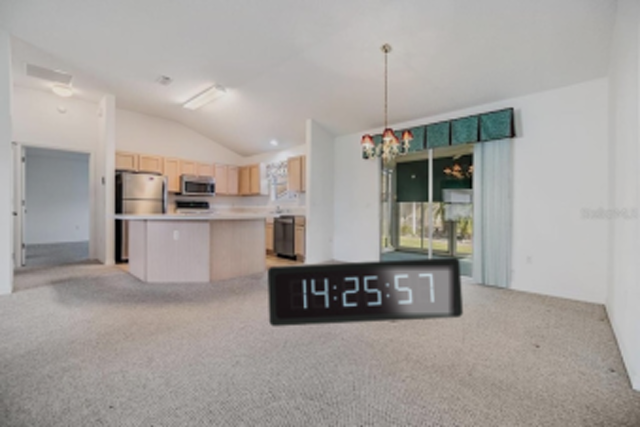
14.25.57
